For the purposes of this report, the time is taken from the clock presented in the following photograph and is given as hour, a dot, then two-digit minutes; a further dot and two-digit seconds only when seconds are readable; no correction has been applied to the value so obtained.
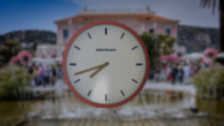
7.42
